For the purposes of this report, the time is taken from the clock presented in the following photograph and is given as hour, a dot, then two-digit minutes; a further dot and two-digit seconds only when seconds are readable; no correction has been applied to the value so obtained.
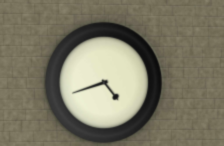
4.42
